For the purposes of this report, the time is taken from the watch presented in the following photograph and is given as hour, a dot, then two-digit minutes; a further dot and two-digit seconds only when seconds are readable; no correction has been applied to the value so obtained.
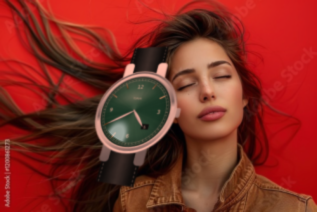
4.40
